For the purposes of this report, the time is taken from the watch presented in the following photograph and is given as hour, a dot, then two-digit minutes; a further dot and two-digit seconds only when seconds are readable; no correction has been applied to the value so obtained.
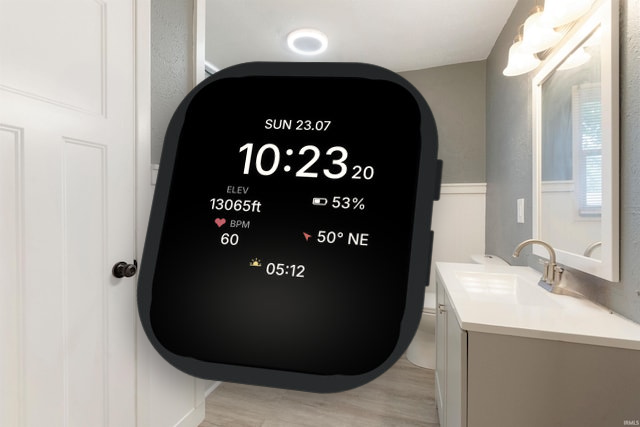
10.23.20
